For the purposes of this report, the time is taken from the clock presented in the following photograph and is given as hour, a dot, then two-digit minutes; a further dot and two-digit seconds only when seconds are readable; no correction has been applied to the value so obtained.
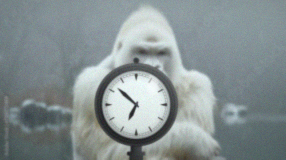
6.52
